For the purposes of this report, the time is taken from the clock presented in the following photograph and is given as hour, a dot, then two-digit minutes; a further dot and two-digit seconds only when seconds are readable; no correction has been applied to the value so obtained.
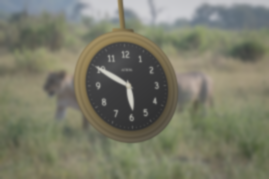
5.50
